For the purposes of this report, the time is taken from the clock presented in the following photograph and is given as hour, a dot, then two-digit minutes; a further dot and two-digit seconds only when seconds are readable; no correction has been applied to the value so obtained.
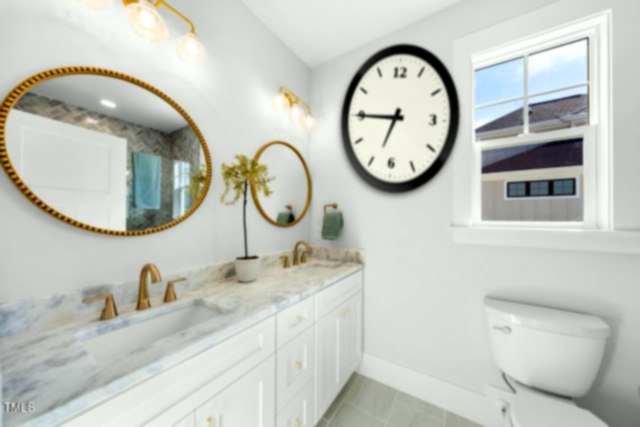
6.45
